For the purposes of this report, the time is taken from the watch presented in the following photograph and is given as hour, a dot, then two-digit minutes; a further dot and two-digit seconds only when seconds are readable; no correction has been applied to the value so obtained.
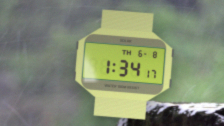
1.34.17
